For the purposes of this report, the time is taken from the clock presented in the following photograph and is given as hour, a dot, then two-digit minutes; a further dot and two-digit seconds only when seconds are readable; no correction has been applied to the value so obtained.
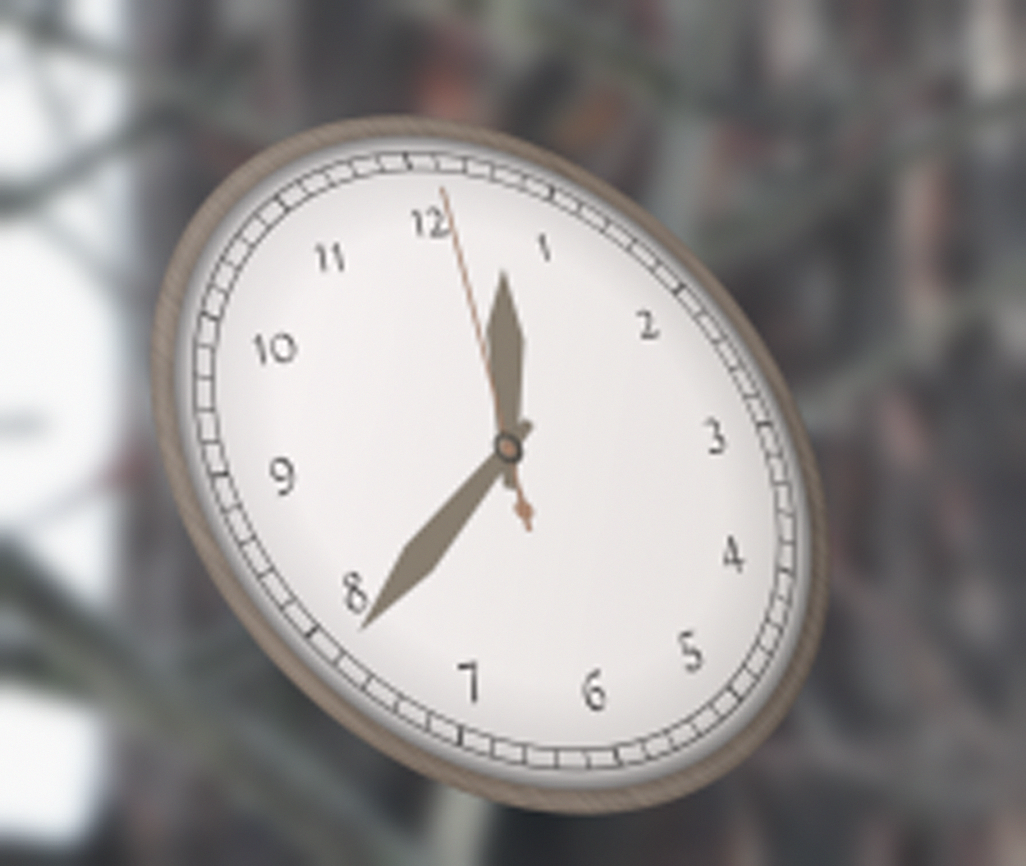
12.39.01
